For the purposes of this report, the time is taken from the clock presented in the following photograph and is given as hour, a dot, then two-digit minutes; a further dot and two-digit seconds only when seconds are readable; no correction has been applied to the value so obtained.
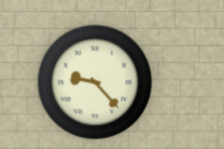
9.23
